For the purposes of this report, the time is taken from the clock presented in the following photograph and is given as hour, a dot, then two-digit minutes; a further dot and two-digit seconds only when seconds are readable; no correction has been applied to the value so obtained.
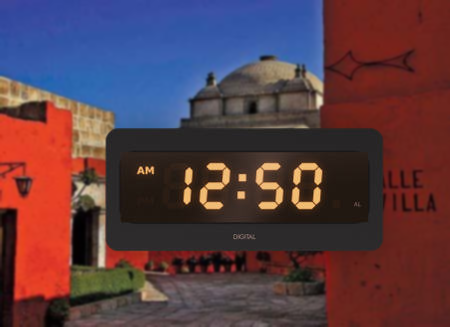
12.50
